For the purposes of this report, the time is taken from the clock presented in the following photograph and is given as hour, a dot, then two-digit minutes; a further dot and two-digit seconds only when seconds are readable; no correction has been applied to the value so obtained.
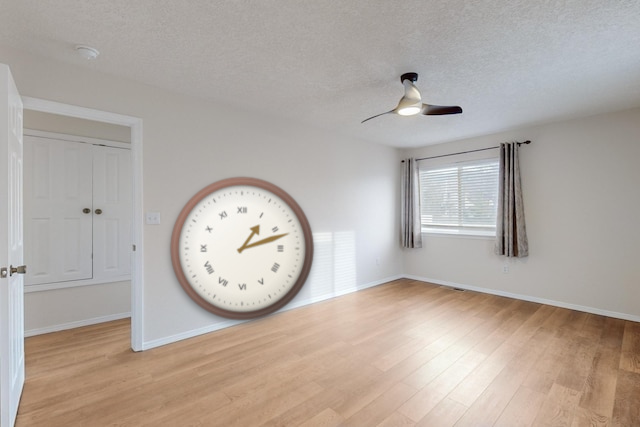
1.12
